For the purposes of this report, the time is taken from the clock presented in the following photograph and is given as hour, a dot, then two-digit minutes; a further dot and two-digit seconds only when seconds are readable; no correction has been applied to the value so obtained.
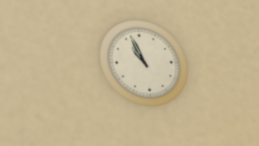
10.57
